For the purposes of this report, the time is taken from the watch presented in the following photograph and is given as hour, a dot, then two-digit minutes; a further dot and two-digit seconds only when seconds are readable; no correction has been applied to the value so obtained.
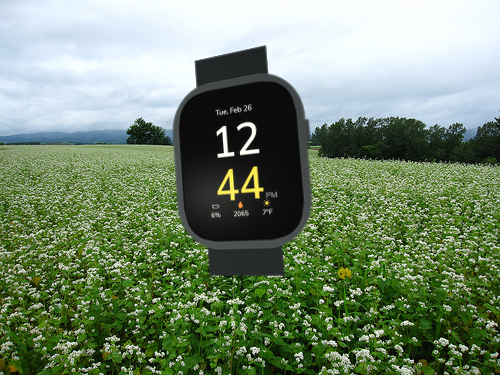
12.44
